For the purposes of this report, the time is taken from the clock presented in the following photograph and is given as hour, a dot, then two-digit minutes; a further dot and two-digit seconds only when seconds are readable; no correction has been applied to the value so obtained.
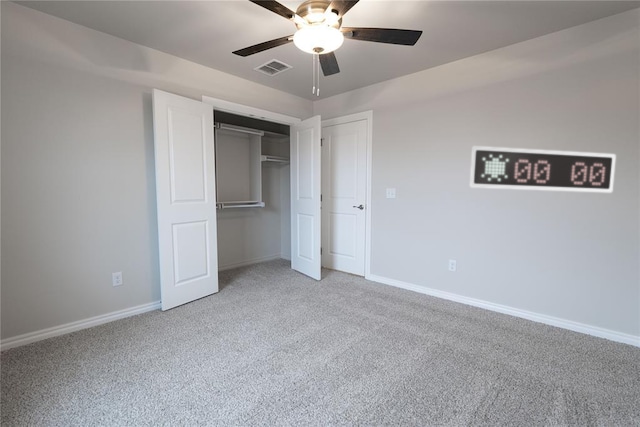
0.00
